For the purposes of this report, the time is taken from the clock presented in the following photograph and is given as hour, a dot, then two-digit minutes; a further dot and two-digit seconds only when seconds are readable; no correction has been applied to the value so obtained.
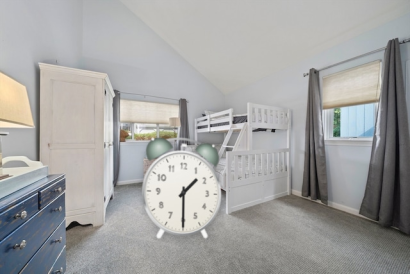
1.30
